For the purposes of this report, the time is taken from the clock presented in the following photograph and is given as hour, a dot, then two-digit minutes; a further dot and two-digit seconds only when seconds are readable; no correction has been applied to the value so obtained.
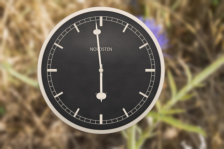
5.59
